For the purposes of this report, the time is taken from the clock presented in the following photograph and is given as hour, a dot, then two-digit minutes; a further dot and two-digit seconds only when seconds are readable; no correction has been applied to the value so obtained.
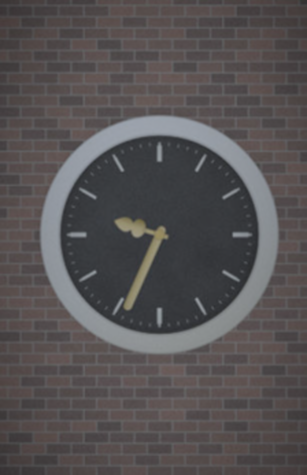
9.34
